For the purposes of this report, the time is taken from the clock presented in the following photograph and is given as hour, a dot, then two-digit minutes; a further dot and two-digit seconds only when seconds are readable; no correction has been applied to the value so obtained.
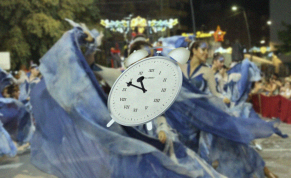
10.48
